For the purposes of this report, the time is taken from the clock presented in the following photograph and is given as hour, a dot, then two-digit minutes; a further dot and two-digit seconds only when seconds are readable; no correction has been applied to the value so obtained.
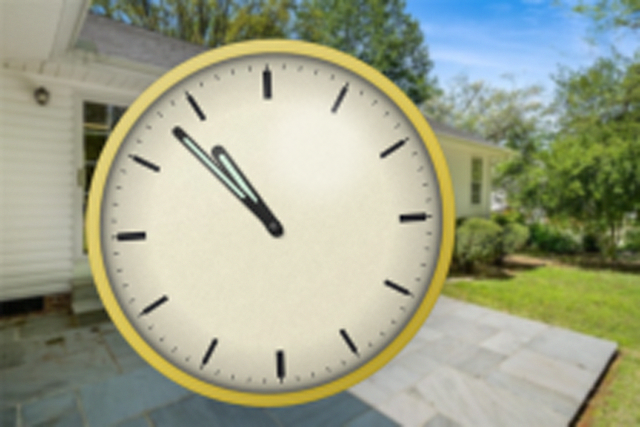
10.53
